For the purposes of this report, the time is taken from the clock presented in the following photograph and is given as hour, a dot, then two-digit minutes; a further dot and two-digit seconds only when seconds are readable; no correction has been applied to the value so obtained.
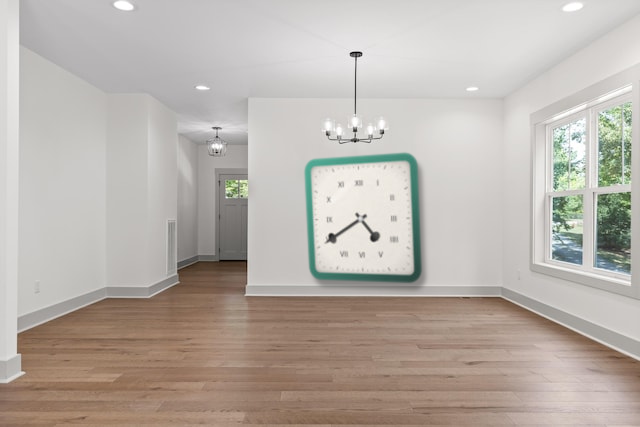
4.40
